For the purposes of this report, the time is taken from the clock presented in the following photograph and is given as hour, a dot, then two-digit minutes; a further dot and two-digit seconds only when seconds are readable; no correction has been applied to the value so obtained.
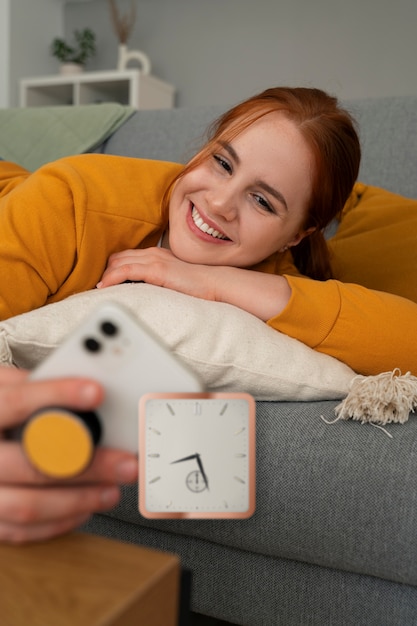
8.27
